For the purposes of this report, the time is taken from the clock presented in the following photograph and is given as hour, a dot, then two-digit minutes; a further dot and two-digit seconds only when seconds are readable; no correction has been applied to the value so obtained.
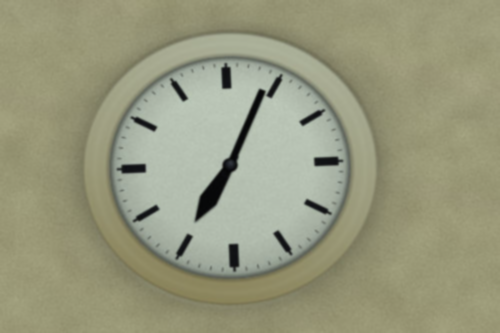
7.04
